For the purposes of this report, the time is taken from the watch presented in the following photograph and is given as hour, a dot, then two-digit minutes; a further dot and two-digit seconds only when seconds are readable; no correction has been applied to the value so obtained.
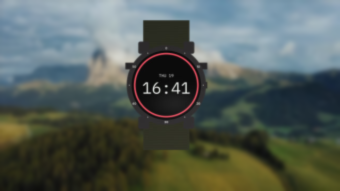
16.41
